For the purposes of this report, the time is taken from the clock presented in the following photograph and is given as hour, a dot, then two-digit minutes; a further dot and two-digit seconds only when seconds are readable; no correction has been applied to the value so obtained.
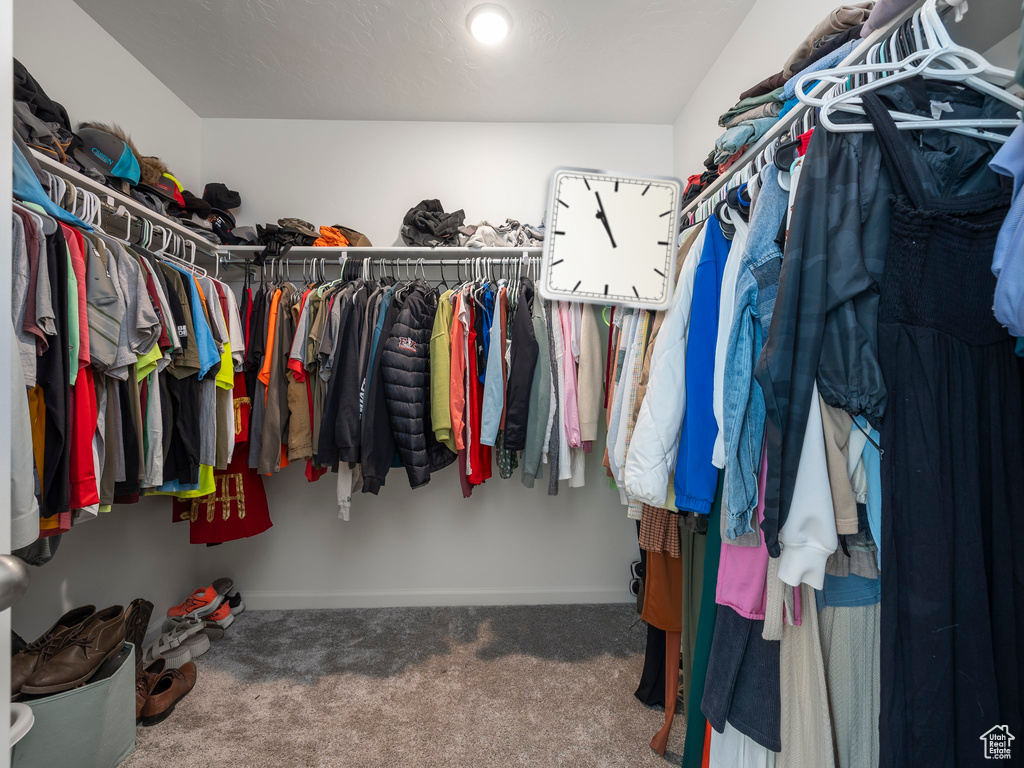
10.56
